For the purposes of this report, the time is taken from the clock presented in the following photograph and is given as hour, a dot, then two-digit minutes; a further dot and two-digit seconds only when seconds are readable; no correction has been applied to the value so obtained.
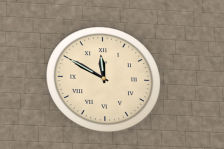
11.50
